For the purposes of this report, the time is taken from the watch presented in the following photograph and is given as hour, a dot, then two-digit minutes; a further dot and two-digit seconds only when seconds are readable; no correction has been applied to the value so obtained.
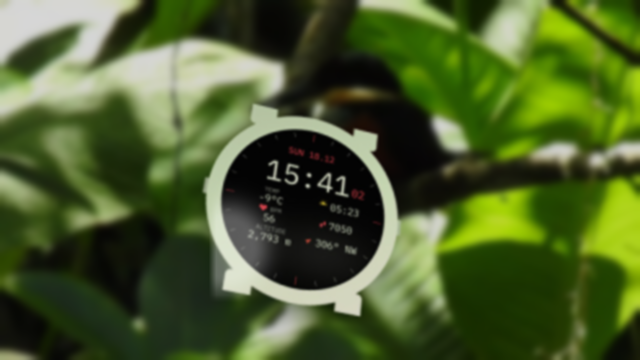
15.41
